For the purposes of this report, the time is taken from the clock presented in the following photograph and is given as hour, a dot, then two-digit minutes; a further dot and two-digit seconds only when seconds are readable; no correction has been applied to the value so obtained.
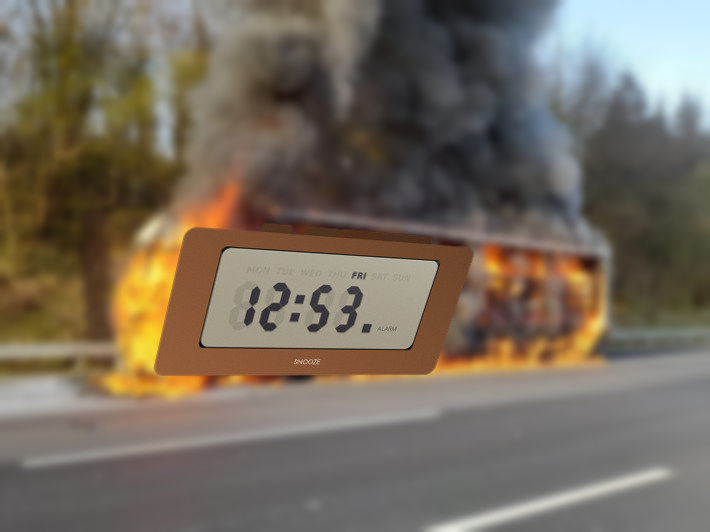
12.53
